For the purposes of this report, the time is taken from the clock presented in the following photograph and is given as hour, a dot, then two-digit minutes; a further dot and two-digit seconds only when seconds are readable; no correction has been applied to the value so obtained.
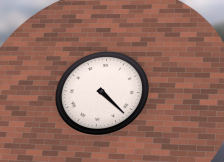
4.22
